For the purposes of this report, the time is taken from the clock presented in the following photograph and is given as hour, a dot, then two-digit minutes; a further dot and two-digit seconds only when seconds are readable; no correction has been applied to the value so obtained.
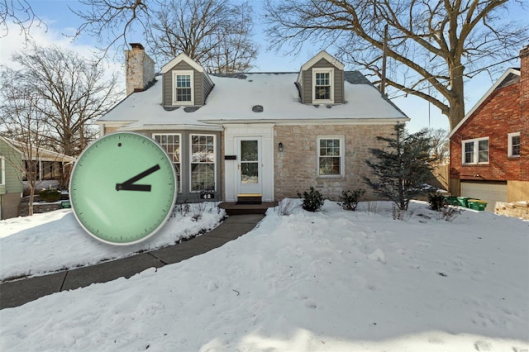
3.11
